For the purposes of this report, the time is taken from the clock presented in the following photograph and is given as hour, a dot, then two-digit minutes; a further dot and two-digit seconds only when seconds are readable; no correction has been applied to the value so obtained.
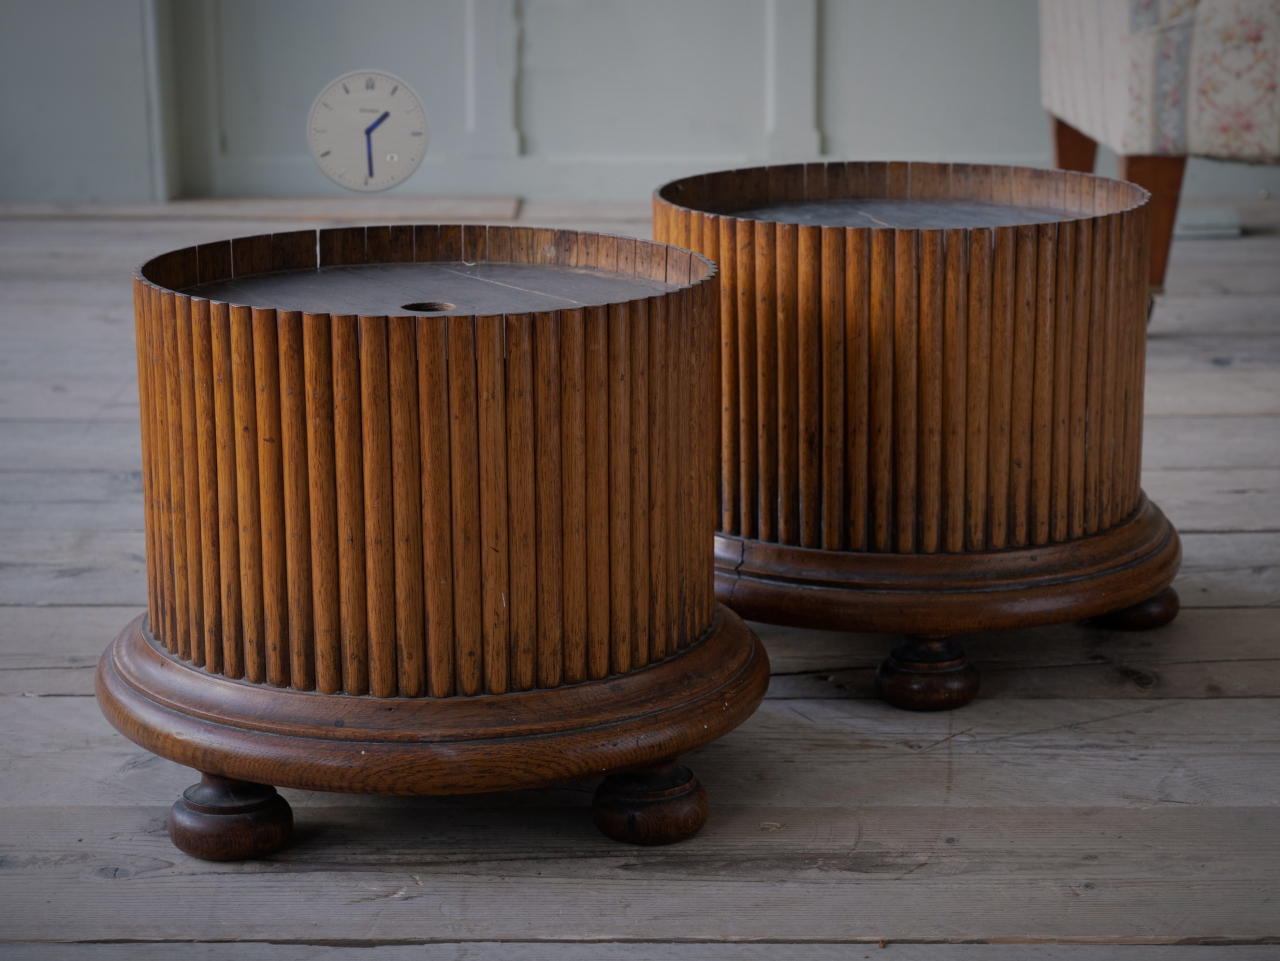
1.29
